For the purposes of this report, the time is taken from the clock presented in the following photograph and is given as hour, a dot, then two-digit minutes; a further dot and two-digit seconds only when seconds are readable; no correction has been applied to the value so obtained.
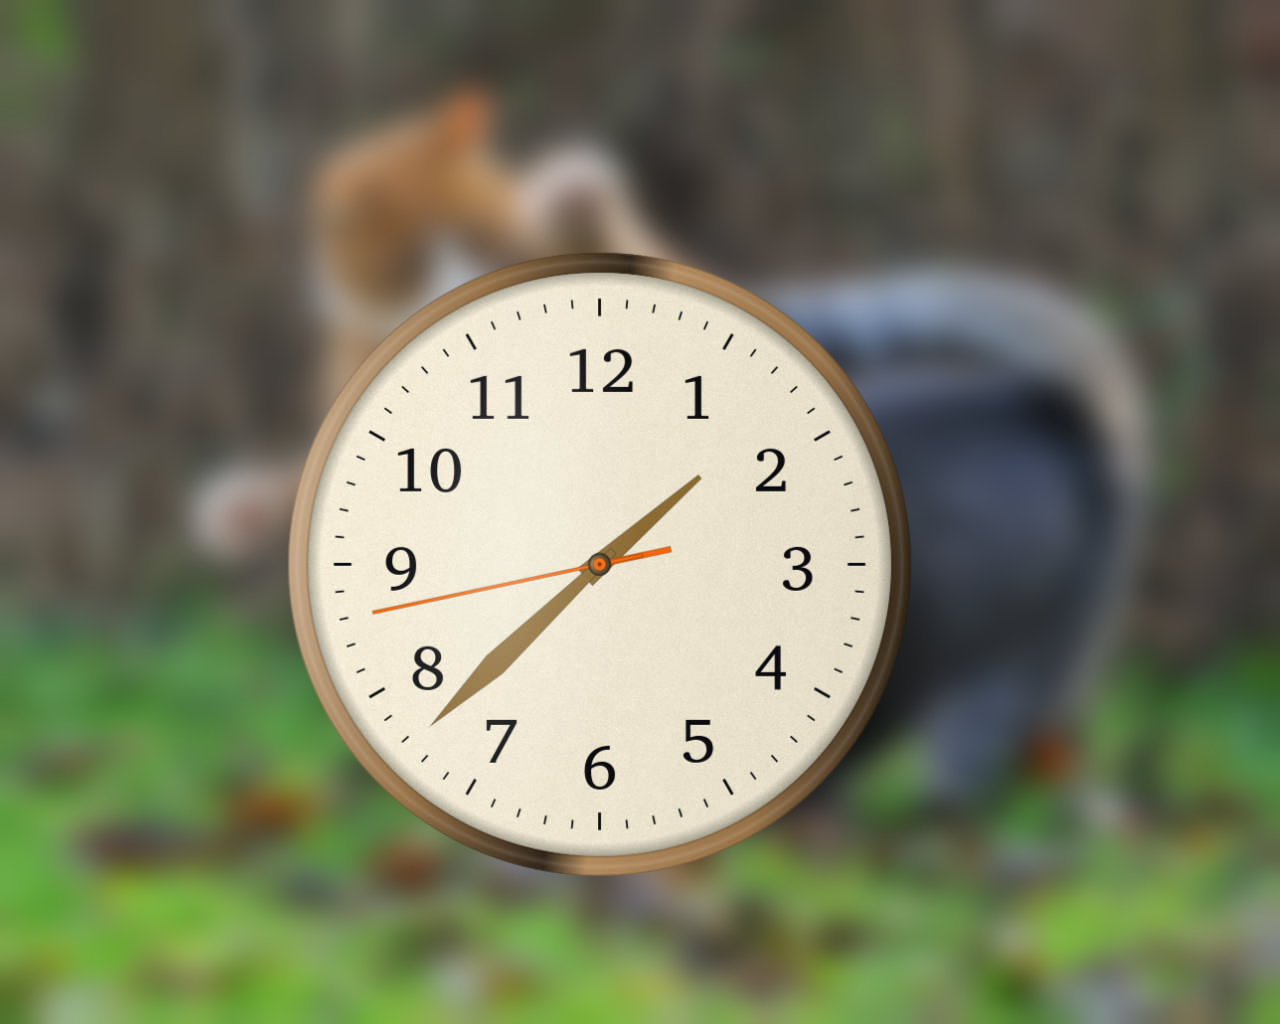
1.37.43
